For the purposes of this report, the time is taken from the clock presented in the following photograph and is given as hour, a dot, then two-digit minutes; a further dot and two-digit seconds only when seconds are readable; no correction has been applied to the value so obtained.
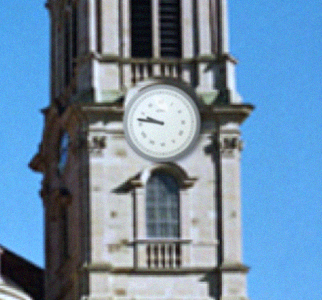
9.47
